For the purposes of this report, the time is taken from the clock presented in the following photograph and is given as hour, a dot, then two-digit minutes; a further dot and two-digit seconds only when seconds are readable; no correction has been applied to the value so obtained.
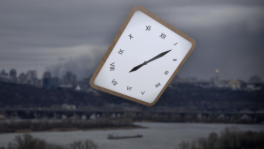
7.06
